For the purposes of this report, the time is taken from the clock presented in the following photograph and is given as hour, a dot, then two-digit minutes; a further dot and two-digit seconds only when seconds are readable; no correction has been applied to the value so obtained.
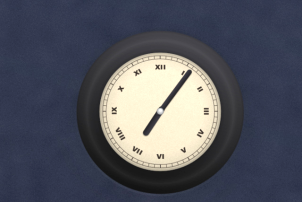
7.06
